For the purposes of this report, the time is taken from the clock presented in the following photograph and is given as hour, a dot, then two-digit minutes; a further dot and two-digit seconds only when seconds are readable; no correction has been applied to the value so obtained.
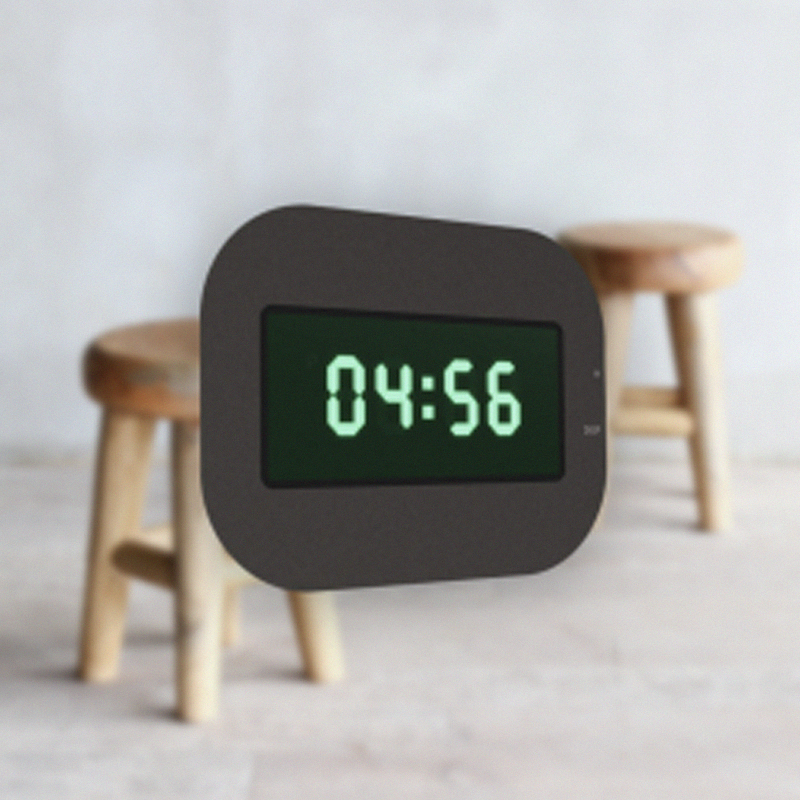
4.56
